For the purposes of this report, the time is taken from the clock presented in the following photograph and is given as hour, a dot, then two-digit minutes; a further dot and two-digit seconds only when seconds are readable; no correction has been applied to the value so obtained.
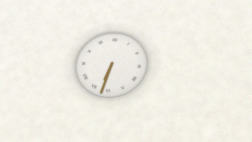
6.32
